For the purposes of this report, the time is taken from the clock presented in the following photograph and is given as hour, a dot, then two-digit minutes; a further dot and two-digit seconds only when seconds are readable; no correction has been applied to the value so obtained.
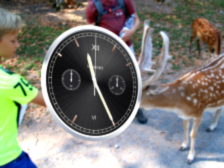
11.25
